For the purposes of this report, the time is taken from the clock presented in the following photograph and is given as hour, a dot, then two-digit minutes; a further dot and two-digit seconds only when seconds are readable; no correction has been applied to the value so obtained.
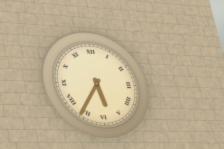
5.36
